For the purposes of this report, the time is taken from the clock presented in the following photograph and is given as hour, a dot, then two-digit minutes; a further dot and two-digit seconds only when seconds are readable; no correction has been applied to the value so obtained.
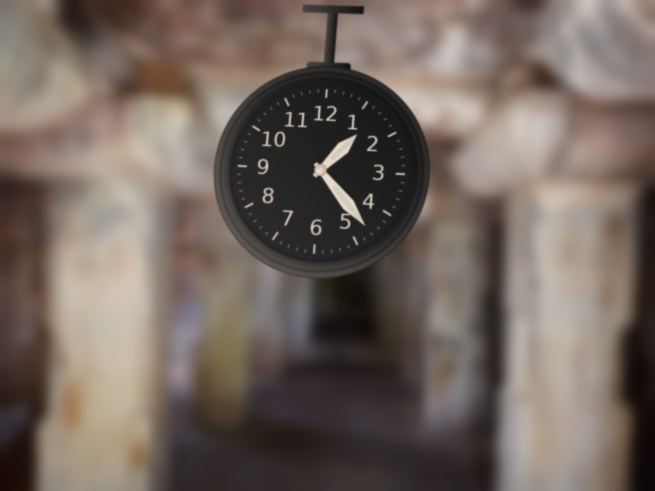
1.23
